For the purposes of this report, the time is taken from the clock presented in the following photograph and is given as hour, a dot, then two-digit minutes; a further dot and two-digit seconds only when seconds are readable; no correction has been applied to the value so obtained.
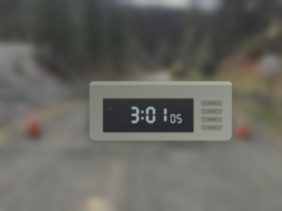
3.01.05
